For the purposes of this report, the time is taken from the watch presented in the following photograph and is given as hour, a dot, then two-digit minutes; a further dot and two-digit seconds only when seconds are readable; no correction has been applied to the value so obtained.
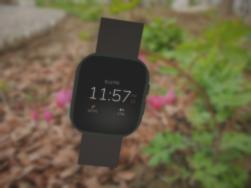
11.57
